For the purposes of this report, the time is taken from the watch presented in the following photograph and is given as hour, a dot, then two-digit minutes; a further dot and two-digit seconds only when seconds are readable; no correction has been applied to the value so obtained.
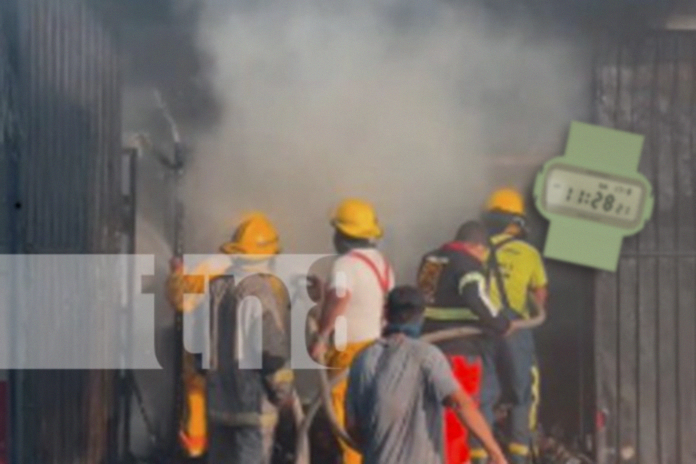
11.28
